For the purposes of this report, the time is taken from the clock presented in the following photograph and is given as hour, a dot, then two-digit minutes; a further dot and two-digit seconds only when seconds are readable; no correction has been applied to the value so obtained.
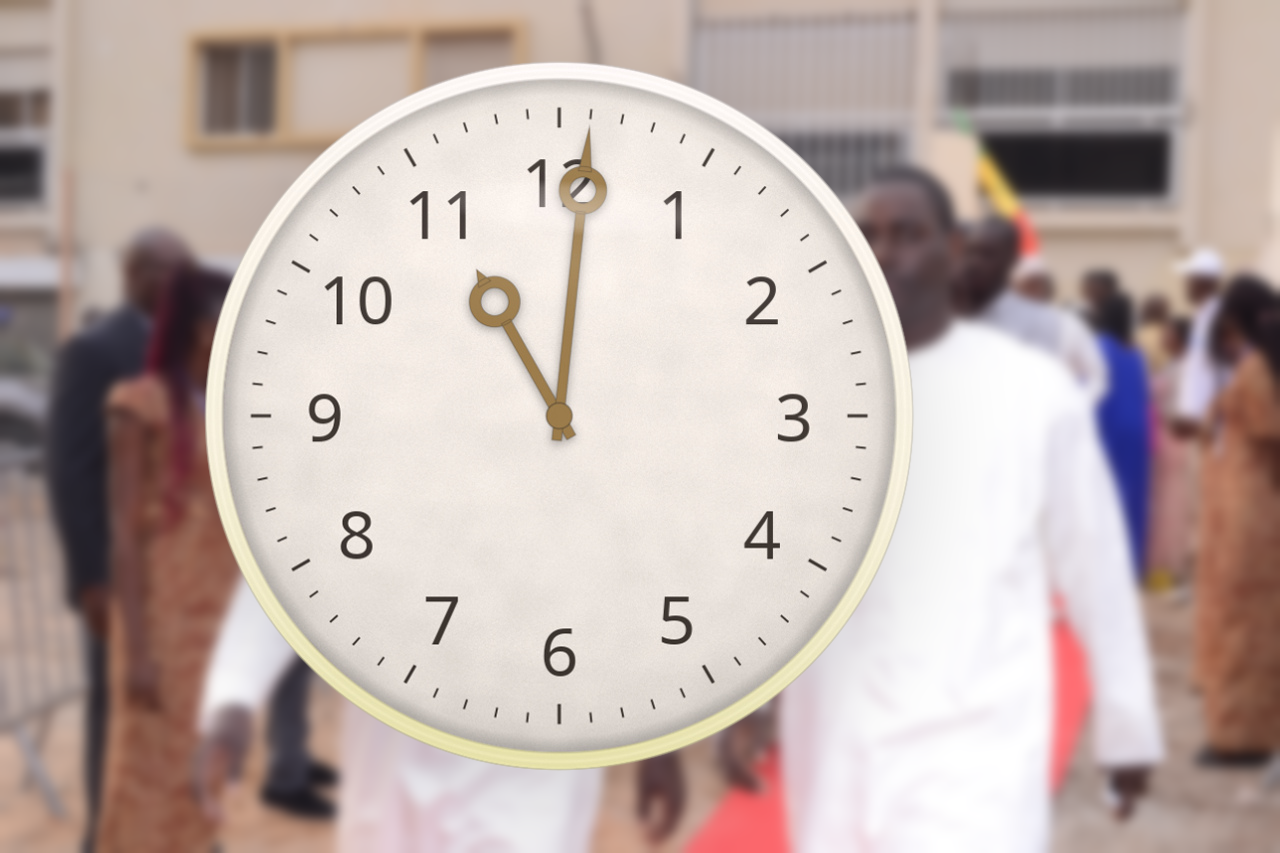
11.01
